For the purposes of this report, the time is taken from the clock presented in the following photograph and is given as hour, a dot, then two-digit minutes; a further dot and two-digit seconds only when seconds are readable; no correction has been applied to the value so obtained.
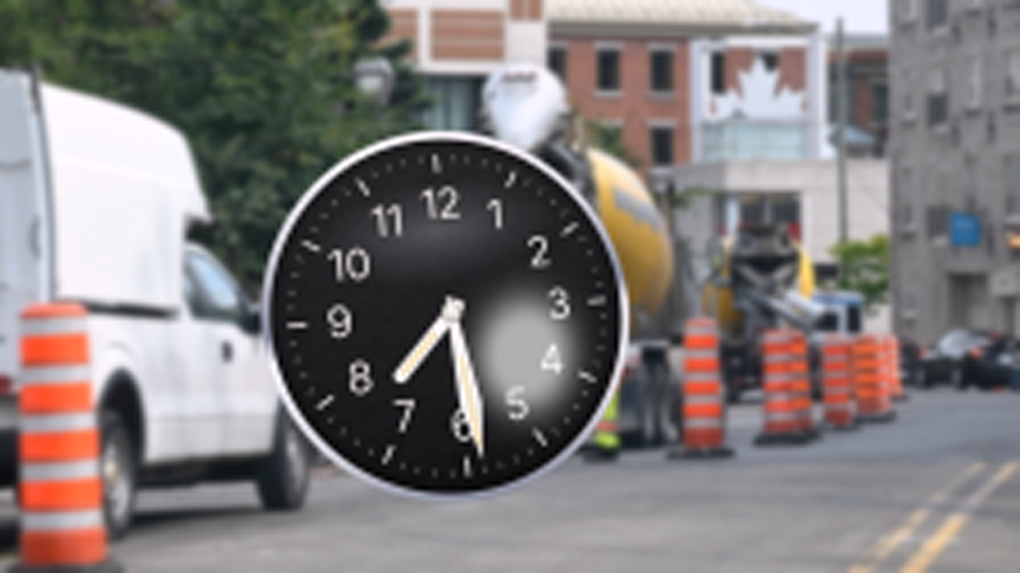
7.29
